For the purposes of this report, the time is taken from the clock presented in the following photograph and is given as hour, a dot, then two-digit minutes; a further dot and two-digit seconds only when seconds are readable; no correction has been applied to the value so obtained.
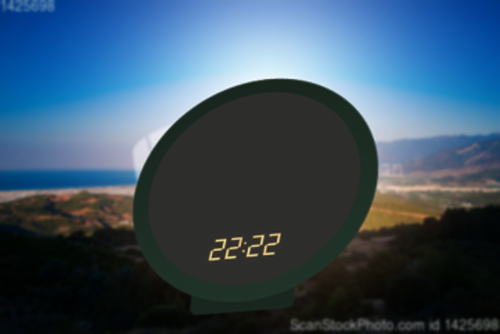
22.22
